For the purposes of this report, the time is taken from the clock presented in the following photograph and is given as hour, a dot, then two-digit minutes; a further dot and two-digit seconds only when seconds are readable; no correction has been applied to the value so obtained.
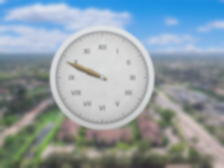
9.49
